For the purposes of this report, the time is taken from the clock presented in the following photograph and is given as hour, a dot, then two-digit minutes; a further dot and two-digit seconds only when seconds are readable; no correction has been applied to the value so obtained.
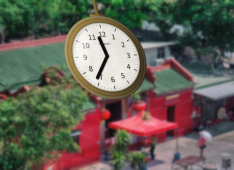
11.36
